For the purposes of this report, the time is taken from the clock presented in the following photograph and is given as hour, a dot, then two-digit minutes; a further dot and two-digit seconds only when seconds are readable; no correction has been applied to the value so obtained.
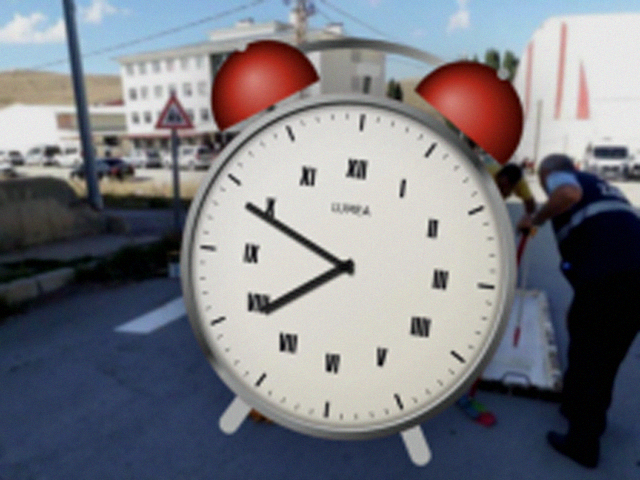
7.49
